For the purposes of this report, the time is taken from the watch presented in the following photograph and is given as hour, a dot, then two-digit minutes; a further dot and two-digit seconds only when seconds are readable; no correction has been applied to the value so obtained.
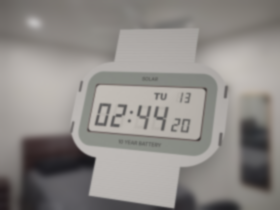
2.44.20
